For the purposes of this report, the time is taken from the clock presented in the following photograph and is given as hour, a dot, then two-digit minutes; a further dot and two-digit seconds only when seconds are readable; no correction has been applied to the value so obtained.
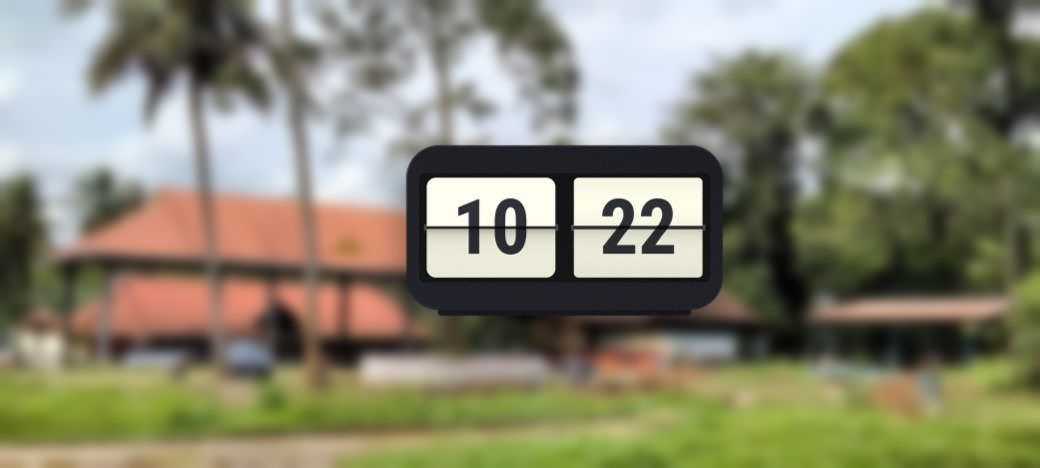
10.22
